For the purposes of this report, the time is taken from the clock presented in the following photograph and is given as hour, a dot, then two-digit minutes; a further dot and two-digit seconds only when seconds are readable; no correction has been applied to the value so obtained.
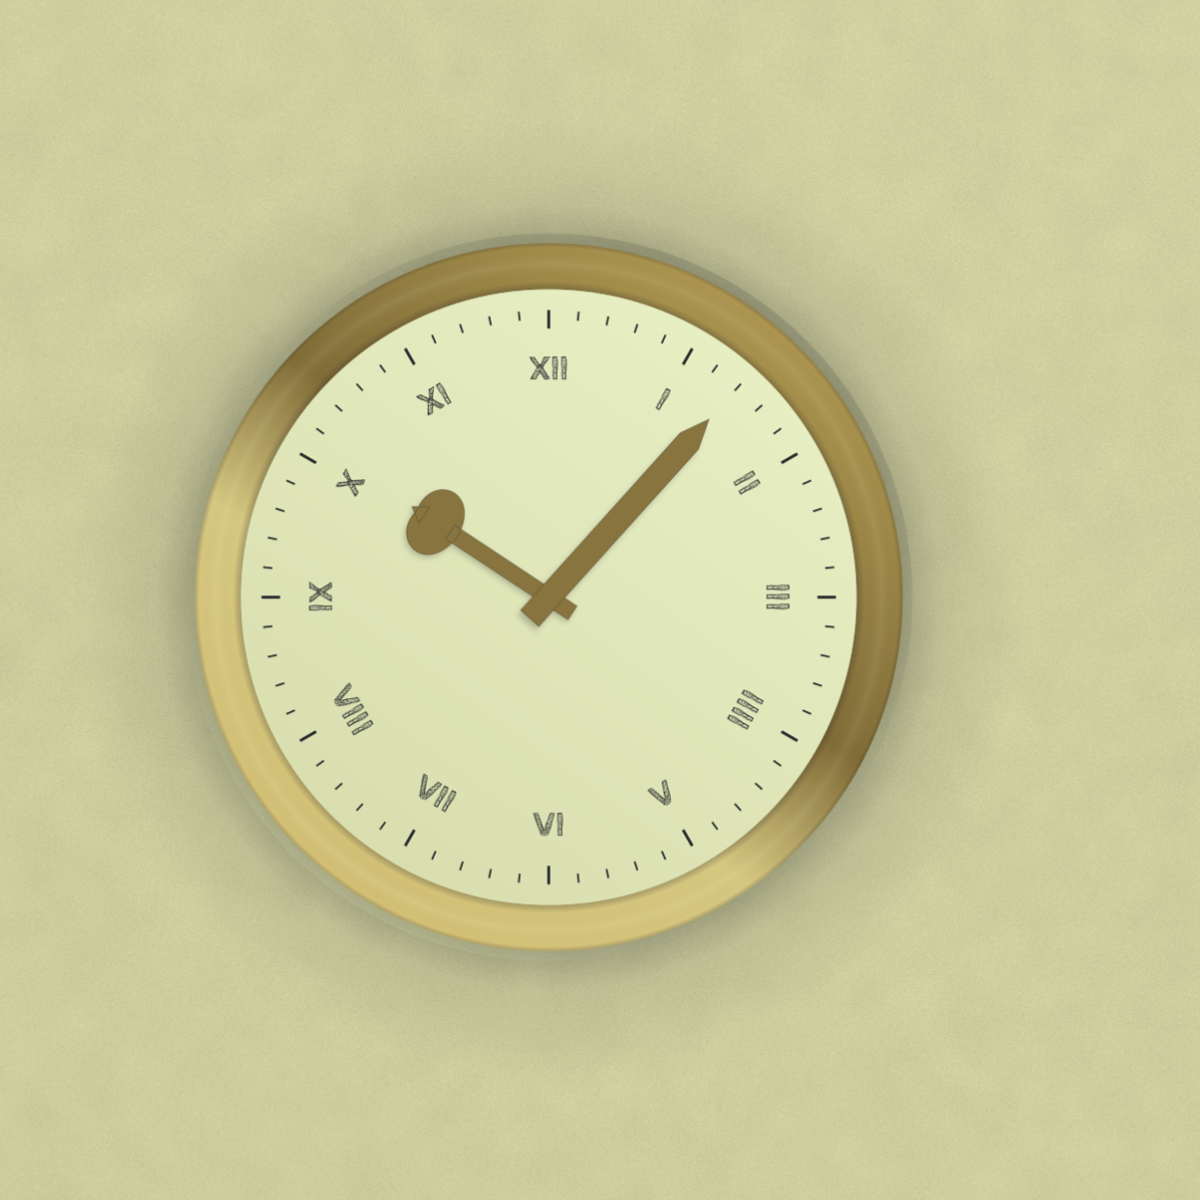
10.07
